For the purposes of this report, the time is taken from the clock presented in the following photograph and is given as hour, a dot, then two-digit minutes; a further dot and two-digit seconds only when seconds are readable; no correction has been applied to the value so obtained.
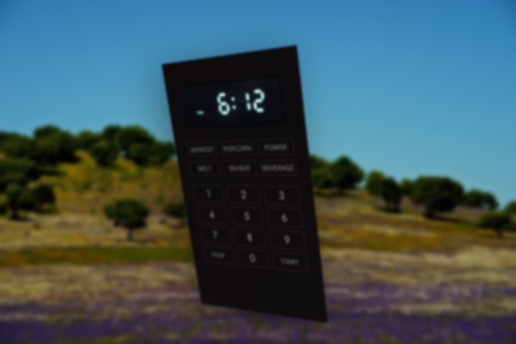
6.12
